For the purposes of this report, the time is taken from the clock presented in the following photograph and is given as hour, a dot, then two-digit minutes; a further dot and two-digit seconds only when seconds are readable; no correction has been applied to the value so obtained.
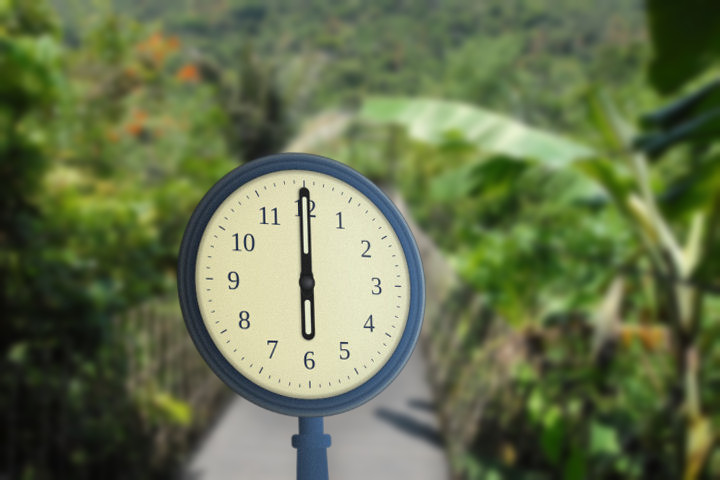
6.00
